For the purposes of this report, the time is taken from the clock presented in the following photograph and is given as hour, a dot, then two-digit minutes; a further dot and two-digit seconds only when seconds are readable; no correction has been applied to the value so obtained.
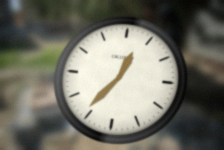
12.36
